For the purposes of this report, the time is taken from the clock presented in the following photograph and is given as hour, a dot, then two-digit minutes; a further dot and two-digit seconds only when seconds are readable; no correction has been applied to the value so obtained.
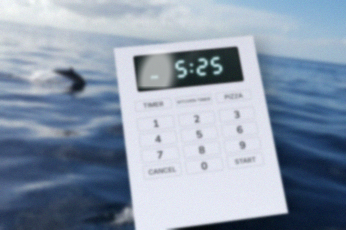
5.25
